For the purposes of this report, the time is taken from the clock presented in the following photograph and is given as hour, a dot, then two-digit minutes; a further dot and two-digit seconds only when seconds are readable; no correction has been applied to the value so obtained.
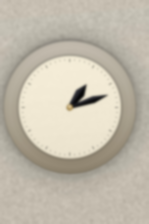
1.12
